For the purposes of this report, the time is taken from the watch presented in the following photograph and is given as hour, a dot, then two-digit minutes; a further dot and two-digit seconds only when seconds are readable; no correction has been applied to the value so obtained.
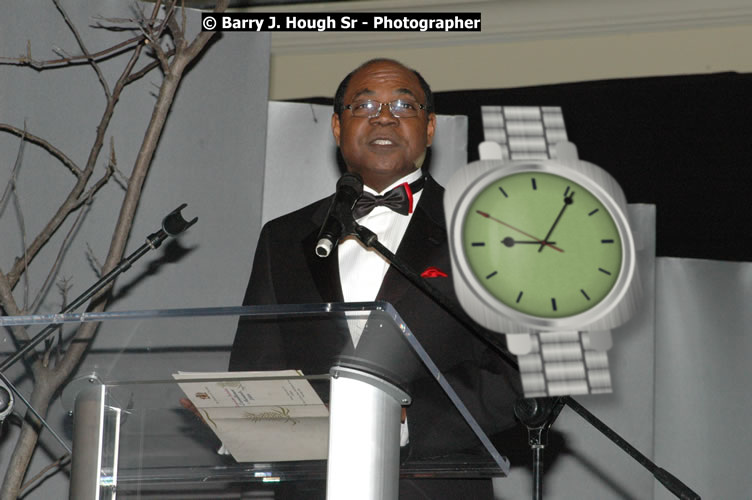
9.05.50
